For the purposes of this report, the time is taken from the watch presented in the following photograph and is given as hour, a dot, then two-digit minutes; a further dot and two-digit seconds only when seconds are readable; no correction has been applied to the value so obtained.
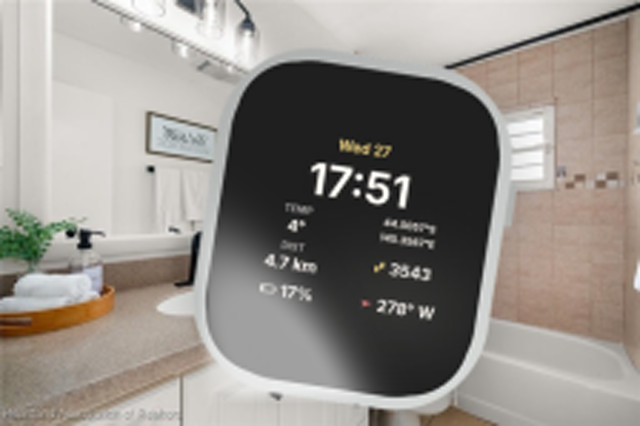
17.51
